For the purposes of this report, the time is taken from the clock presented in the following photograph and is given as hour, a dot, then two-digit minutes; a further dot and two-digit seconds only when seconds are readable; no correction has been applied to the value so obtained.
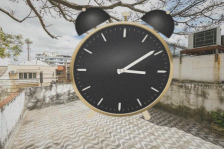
3.09
